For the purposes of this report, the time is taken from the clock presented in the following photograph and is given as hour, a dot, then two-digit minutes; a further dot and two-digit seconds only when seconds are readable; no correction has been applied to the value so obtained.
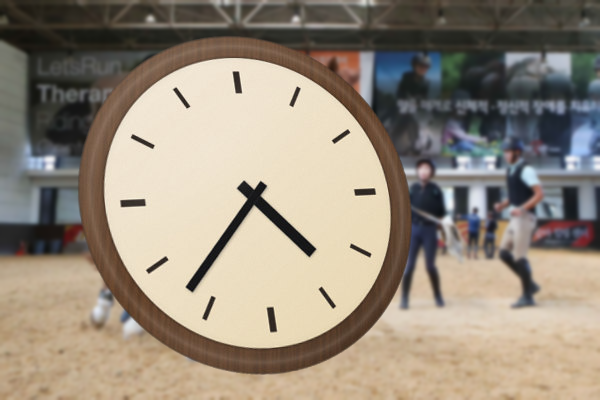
4.37
